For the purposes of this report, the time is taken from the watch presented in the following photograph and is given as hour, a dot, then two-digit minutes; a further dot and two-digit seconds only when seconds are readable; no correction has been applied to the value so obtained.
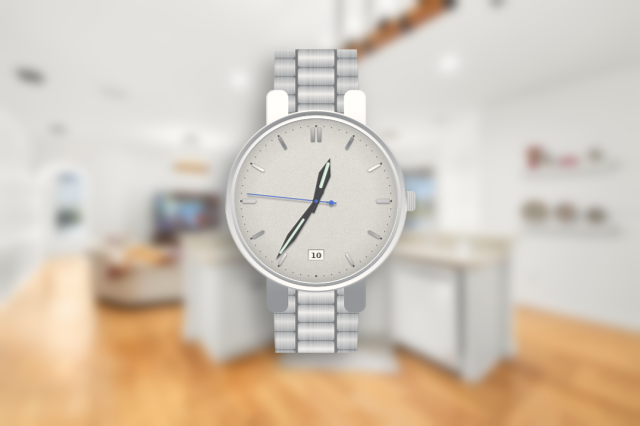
12.35.46
